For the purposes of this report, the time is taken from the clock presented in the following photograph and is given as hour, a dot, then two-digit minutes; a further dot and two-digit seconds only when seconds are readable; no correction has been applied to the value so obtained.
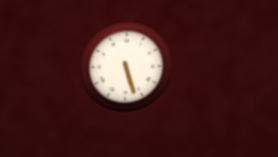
5.27
